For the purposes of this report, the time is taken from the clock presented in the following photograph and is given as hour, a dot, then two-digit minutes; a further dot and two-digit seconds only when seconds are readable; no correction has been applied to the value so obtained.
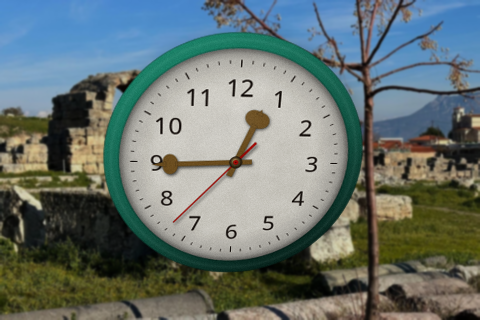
12.44.37
